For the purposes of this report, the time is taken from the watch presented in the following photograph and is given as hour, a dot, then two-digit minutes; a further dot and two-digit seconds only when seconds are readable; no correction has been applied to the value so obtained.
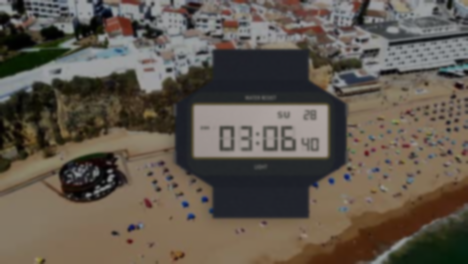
3.06.40
